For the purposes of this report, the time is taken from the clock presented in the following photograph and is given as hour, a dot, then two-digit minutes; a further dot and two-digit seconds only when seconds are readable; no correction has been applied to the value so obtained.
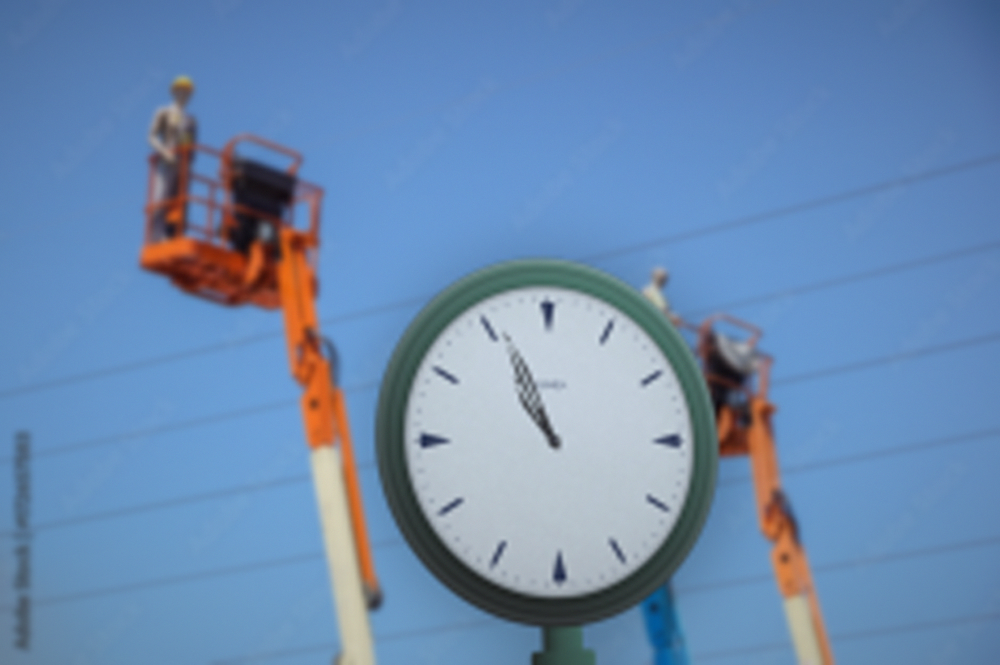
10.56
